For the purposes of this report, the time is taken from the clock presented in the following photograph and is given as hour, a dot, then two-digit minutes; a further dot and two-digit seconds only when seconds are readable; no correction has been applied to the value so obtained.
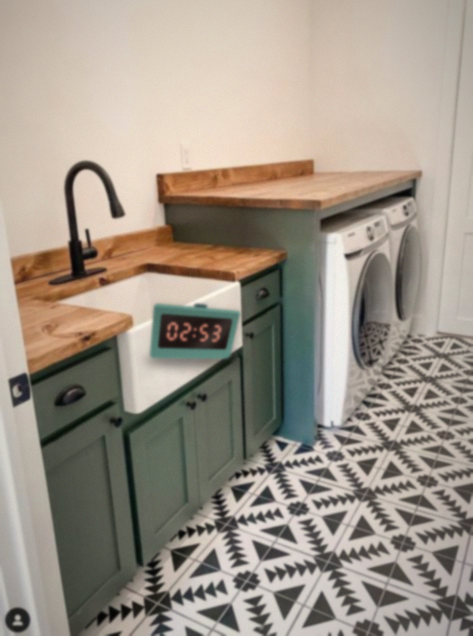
2.53
